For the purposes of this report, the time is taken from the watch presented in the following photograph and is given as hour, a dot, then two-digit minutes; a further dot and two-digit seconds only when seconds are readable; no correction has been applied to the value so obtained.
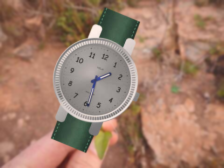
1.29
